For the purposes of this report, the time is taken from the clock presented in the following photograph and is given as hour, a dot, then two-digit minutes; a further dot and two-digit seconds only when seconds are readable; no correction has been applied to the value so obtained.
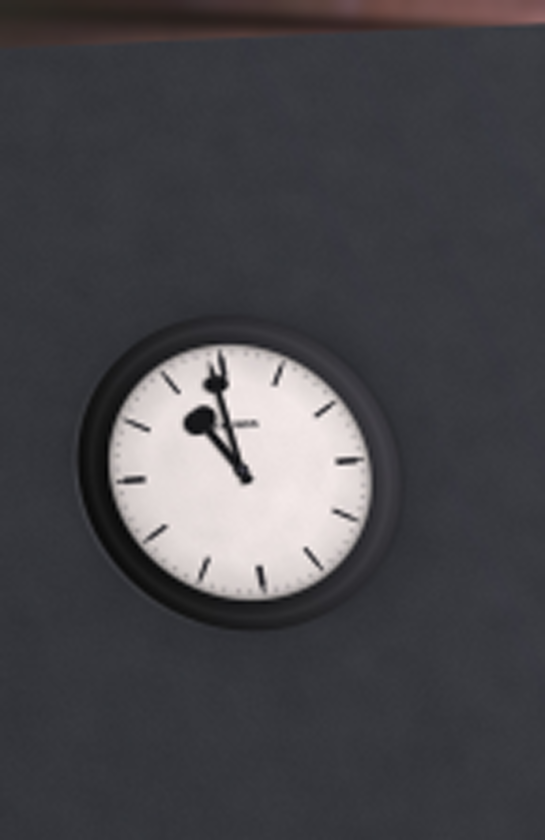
10.59
